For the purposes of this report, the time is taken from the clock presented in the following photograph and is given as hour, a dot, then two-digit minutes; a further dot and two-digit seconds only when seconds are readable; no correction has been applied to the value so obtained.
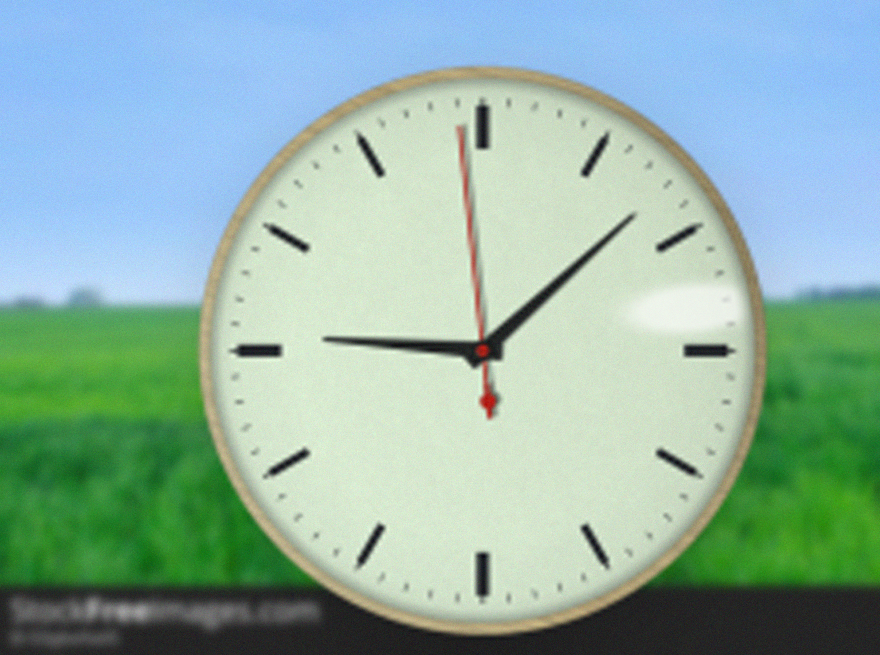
9.07.59
